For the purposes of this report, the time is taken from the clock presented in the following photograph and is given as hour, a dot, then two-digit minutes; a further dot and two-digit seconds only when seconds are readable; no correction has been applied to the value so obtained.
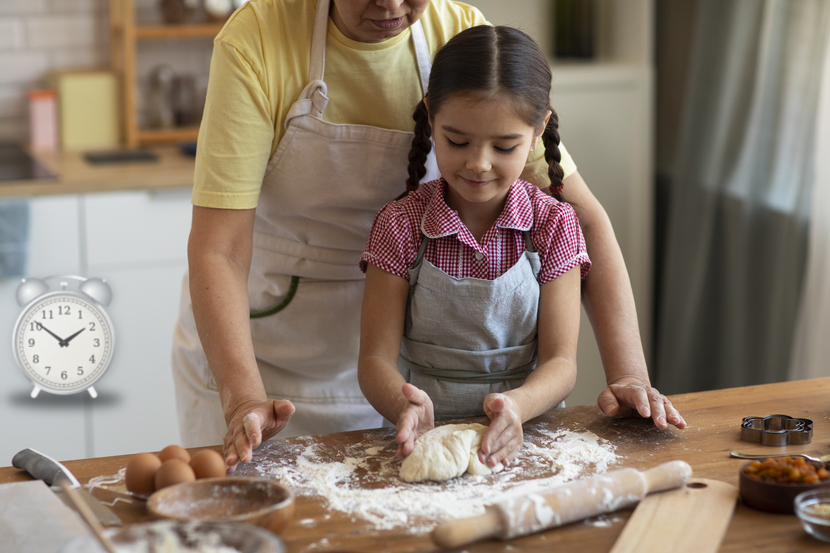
1.51
